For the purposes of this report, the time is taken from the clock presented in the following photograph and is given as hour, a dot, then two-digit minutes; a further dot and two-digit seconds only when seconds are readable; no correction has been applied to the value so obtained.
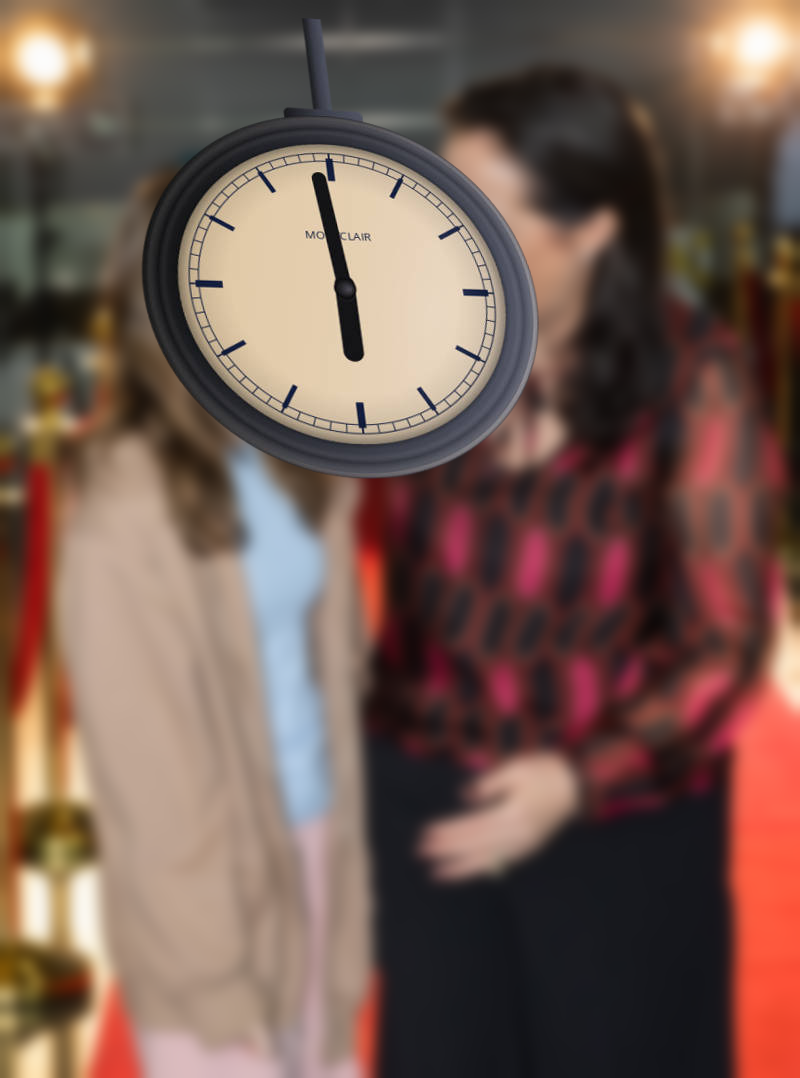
5.59
